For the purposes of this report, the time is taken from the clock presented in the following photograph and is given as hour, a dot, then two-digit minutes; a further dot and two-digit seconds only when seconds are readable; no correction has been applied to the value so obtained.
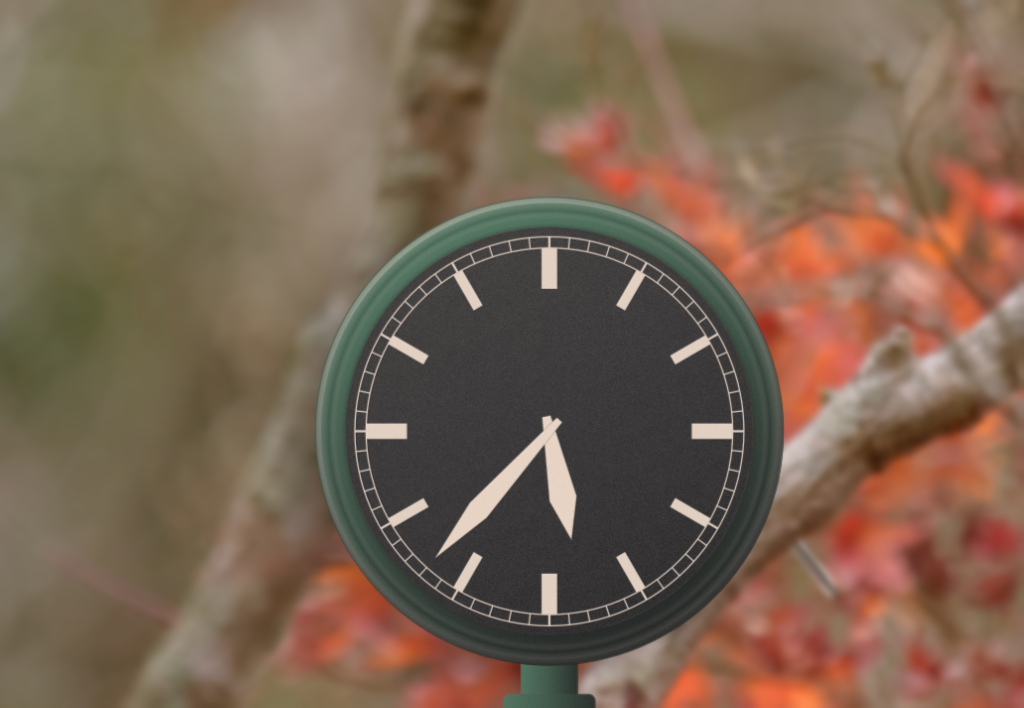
5.37
